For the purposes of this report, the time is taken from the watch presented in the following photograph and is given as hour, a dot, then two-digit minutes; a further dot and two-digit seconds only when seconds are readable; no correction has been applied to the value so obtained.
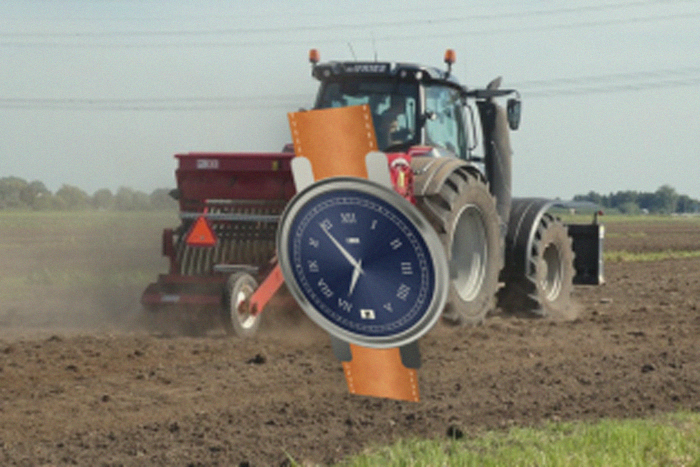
6.54
